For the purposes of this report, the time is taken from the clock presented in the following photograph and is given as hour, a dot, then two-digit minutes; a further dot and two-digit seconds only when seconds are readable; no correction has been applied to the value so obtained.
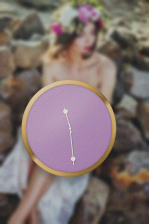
11.29
